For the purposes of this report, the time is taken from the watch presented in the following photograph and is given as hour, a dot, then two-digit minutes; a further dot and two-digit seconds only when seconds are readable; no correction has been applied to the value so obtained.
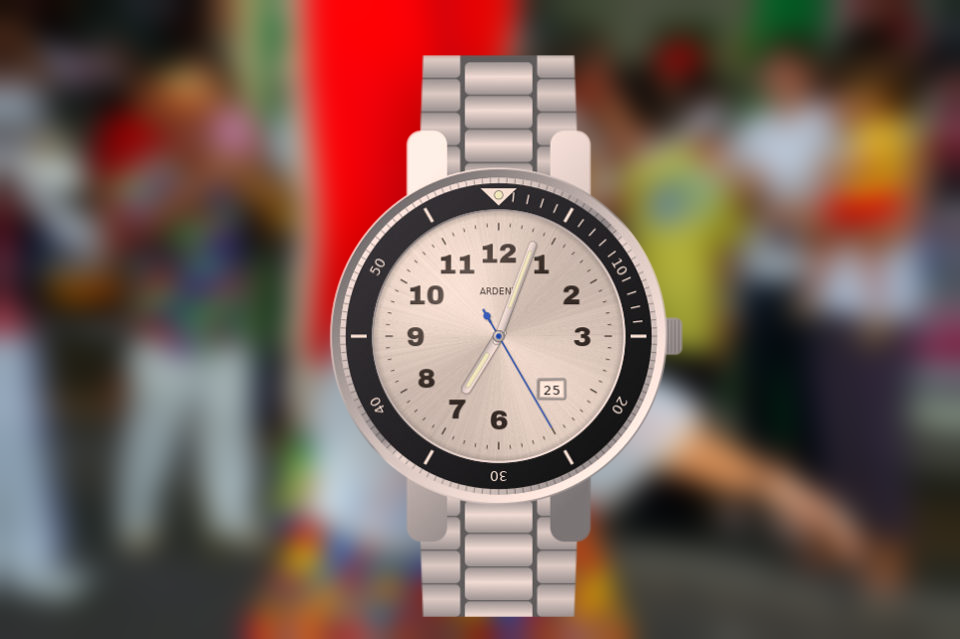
7.03.25
